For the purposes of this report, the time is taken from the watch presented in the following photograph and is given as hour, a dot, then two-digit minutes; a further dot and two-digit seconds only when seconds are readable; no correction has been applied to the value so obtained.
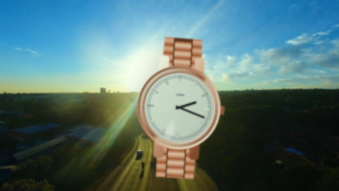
2.18
